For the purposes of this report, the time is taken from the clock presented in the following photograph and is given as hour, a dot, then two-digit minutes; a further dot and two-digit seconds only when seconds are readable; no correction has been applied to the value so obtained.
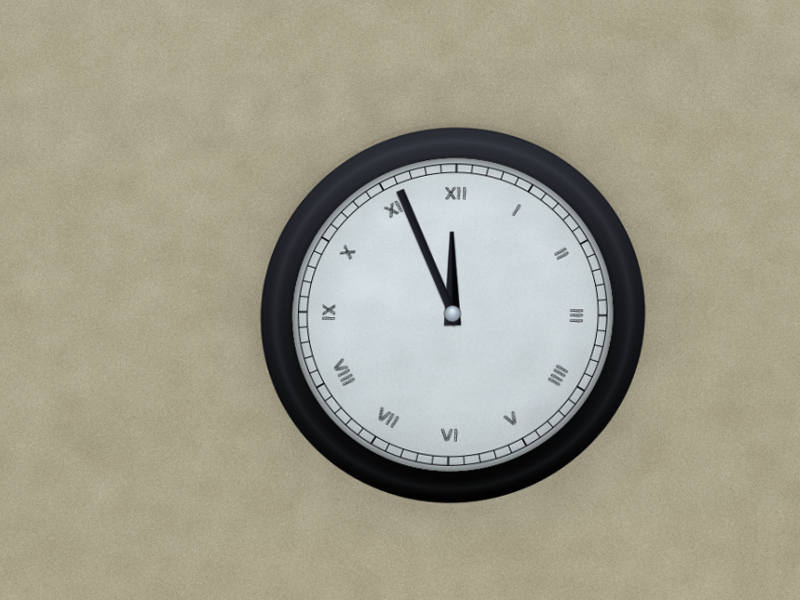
11.56
